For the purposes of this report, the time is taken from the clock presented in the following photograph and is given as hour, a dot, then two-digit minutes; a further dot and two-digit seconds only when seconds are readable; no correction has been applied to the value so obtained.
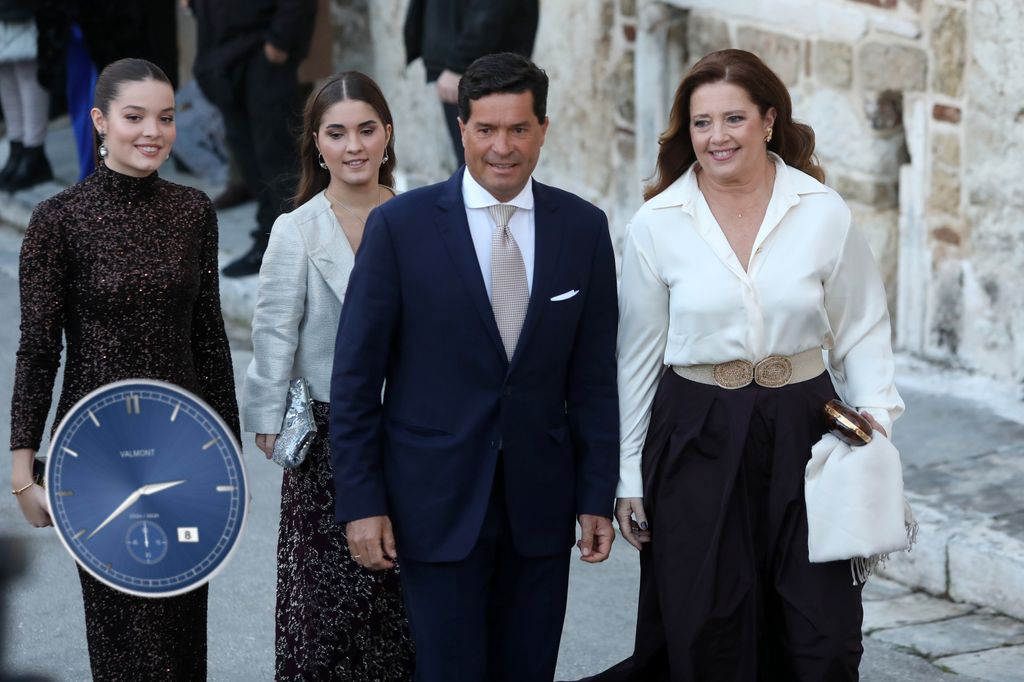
2.39
